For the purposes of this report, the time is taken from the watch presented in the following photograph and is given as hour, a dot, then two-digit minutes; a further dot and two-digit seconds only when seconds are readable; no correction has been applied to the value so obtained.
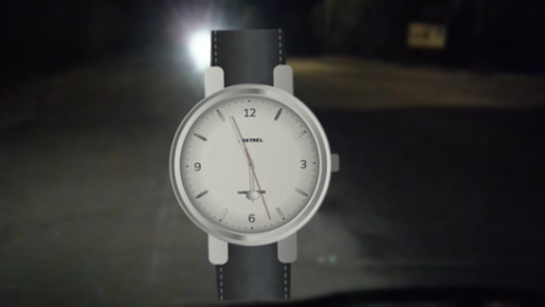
5.56.27
